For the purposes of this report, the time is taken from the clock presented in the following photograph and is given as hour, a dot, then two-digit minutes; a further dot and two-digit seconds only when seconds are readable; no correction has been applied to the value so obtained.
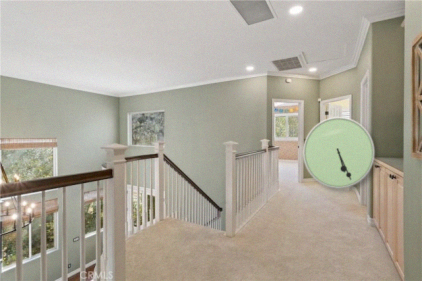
5.26
